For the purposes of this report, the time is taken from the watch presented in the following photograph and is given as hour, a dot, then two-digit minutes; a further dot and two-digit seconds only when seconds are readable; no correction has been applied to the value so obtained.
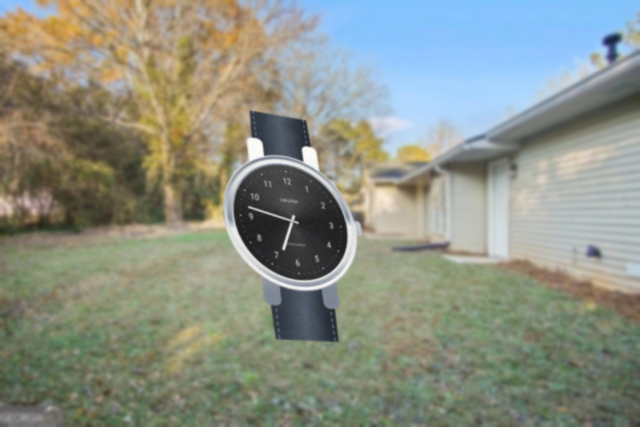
6.47
